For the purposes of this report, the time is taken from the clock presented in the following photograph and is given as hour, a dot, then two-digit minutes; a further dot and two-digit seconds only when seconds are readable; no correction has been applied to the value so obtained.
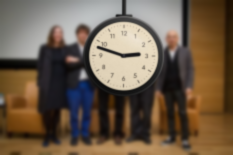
2.48
